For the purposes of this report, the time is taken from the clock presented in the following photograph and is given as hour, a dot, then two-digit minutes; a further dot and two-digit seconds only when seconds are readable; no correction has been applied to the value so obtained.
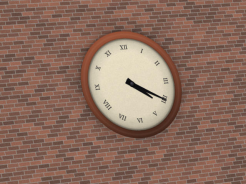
4.20
